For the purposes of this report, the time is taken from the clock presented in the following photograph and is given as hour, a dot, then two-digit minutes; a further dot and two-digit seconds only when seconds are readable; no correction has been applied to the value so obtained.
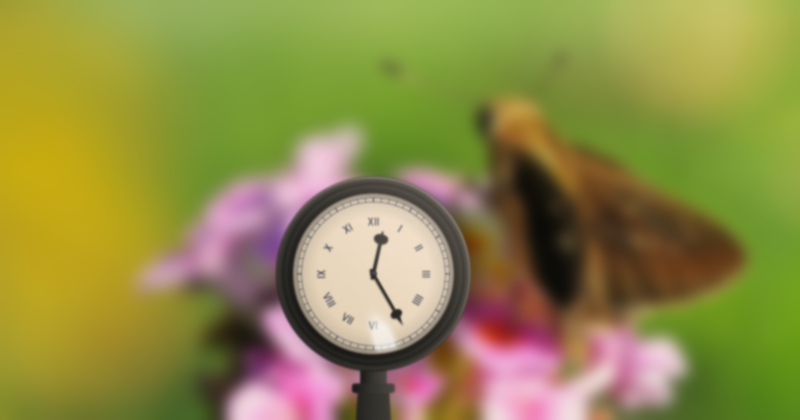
12.25
